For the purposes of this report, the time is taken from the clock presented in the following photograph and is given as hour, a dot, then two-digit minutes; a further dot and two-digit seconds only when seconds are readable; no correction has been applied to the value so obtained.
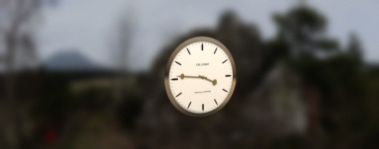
3.46
